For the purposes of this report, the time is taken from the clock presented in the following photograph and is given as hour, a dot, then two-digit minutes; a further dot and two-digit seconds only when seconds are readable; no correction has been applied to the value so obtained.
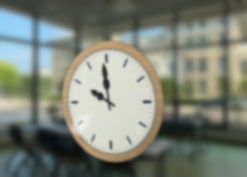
9.59
